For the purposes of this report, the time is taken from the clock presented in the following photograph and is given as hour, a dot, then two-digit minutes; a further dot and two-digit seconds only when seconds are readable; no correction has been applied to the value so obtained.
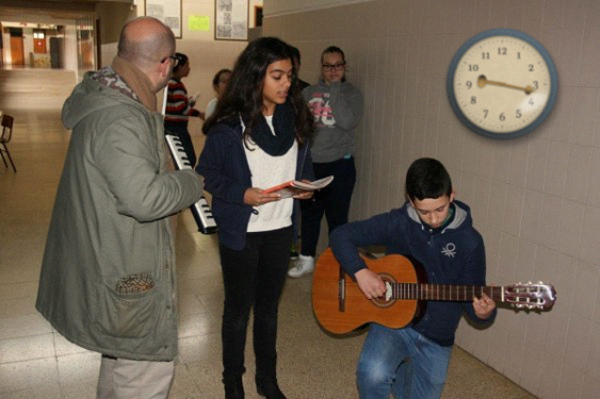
9.17
